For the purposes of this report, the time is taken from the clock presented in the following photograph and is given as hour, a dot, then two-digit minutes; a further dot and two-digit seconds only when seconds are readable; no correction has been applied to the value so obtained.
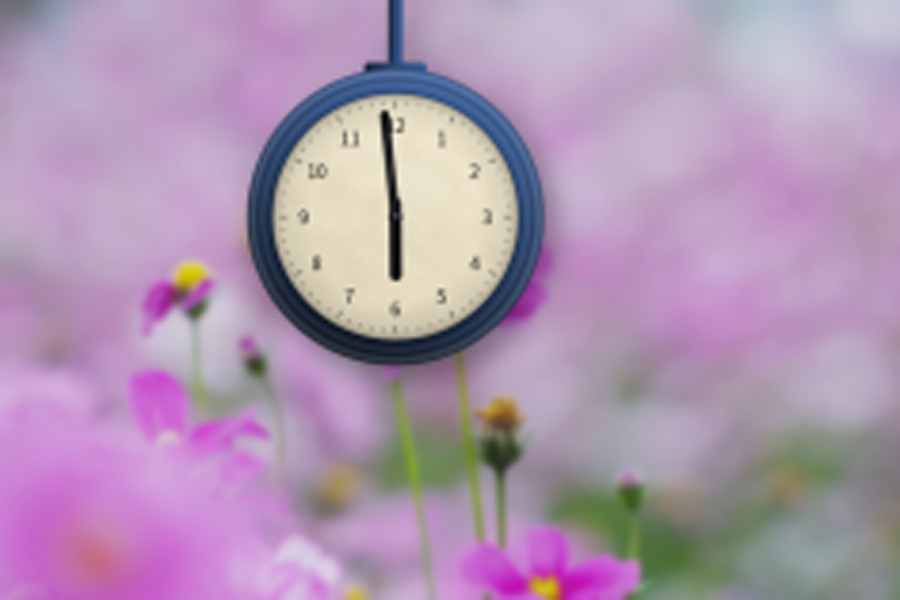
5.59
